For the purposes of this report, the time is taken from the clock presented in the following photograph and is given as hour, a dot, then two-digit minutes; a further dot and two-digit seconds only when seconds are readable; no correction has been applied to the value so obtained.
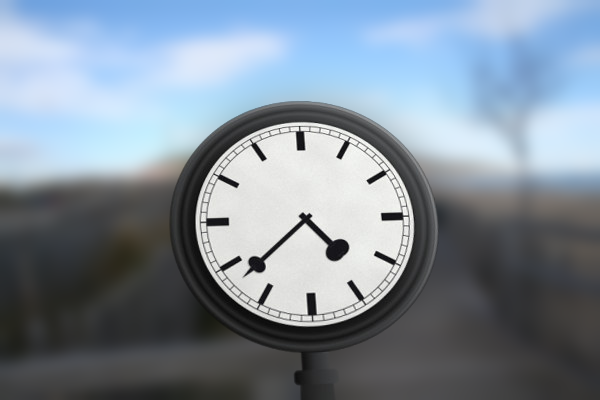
4.38
